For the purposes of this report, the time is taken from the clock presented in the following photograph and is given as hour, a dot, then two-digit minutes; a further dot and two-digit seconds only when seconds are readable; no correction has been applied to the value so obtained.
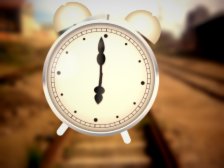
5.59
